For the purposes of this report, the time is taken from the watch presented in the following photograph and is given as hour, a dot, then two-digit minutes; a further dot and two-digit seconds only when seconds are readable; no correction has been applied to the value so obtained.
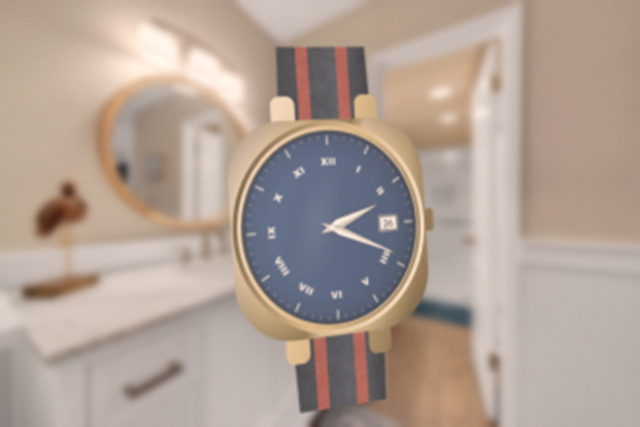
2.19
